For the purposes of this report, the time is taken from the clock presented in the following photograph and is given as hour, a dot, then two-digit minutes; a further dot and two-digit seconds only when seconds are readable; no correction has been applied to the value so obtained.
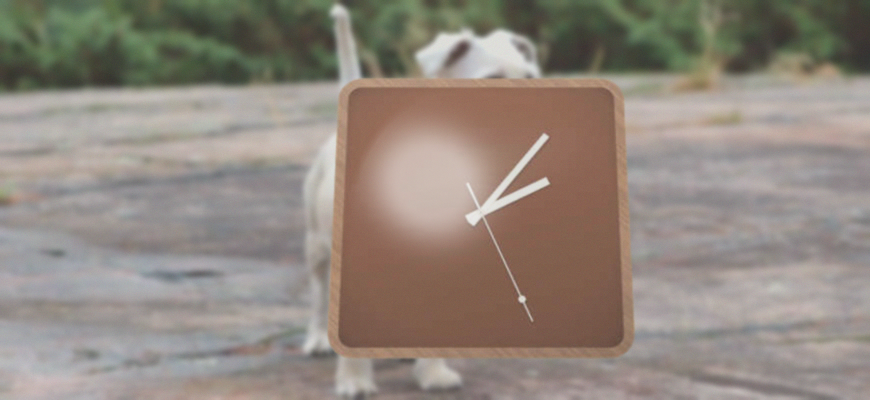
2.06.26
